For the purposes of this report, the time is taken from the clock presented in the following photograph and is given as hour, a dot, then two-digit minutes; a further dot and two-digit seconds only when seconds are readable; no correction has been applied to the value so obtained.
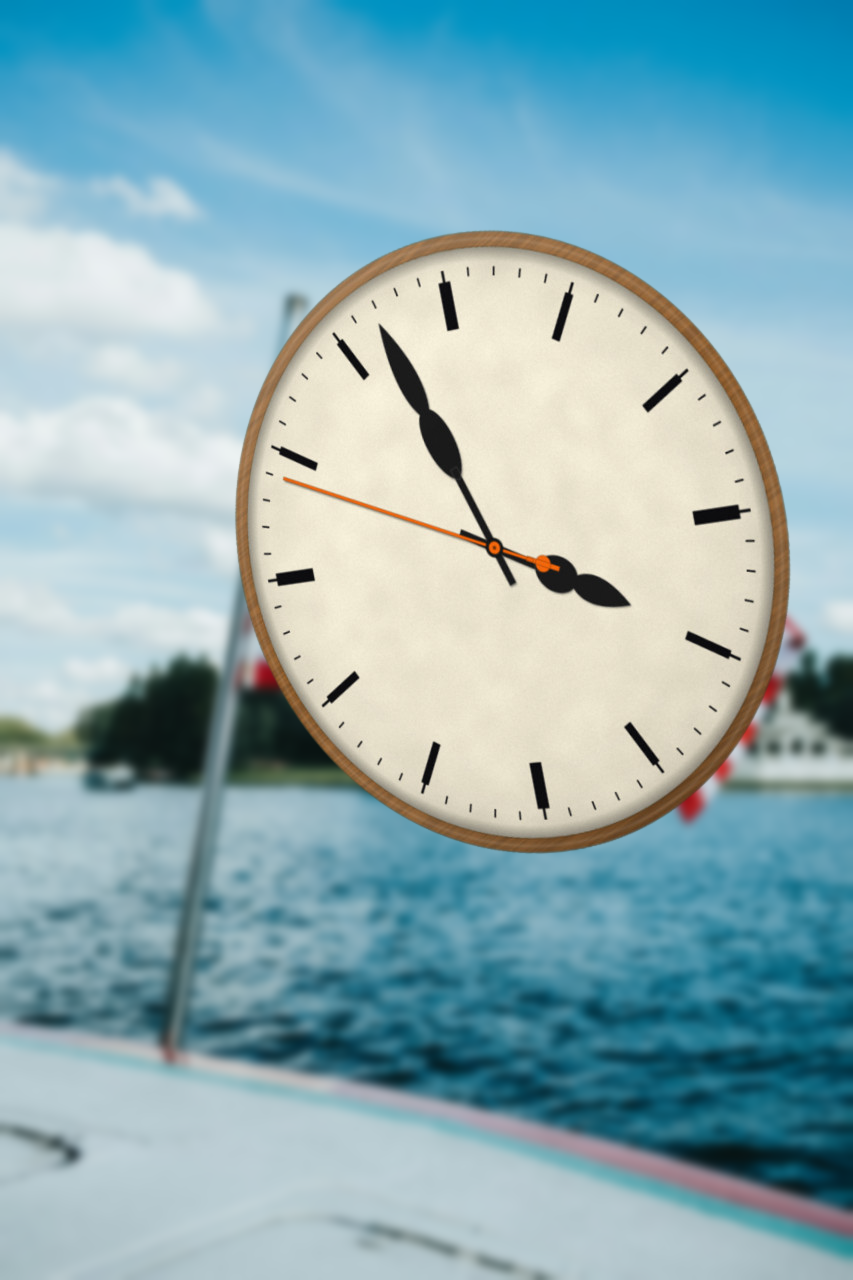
3.56.49
